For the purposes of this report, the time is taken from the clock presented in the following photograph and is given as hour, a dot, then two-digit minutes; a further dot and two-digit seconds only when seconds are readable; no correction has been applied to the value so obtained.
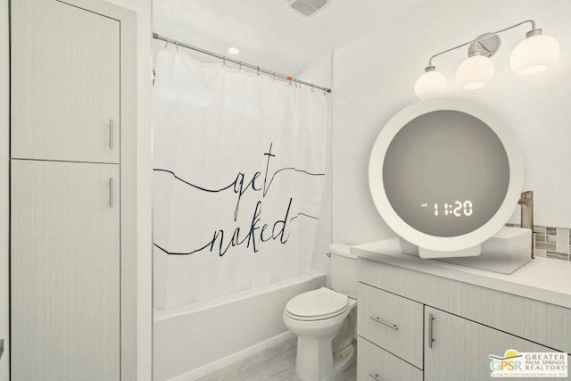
11.20
